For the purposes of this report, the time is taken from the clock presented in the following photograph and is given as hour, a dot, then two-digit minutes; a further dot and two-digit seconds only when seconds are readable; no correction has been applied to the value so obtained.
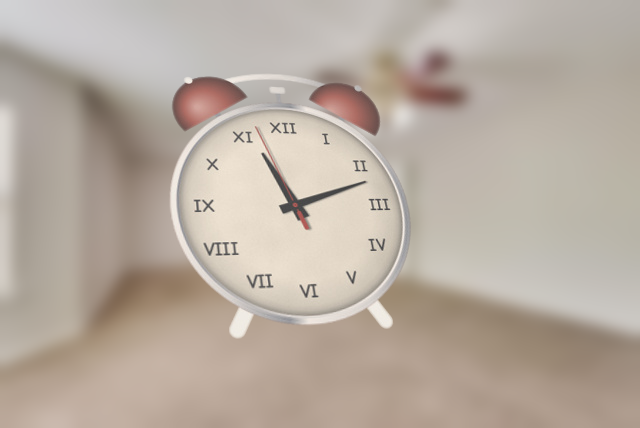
11.11.57
